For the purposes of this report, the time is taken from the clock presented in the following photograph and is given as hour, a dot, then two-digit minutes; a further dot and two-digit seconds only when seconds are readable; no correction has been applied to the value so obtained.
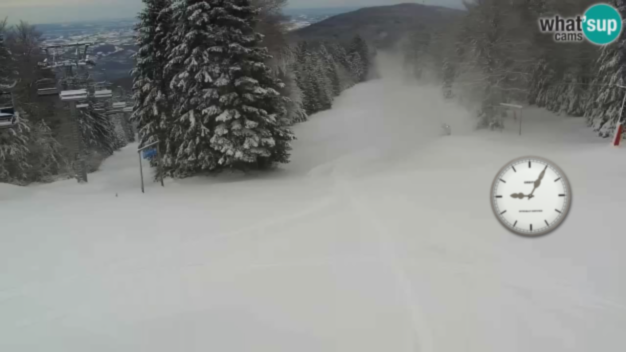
9.05
